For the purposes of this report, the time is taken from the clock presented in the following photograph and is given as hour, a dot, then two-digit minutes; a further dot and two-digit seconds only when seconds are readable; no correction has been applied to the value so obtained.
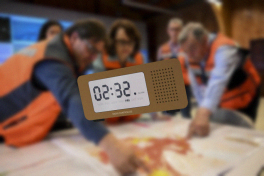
2.32
